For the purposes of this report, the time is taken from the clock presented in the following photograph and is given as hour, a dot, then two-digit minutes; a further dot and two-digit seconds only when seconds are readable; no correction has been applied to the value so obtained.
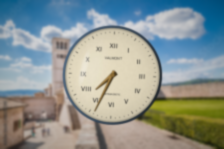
7.34
